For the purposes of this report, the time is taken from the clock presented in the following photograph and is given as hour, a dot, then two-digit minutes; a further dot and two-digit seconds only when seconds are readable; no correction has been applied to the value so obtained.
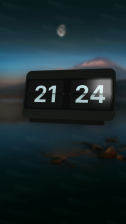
21.24
